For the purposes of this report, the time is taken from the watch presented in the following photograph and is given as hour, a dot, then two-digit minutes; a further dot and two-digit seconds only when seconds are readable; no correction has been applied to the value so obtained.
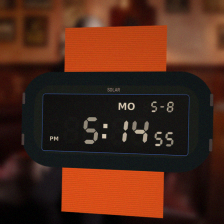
5.14.55
